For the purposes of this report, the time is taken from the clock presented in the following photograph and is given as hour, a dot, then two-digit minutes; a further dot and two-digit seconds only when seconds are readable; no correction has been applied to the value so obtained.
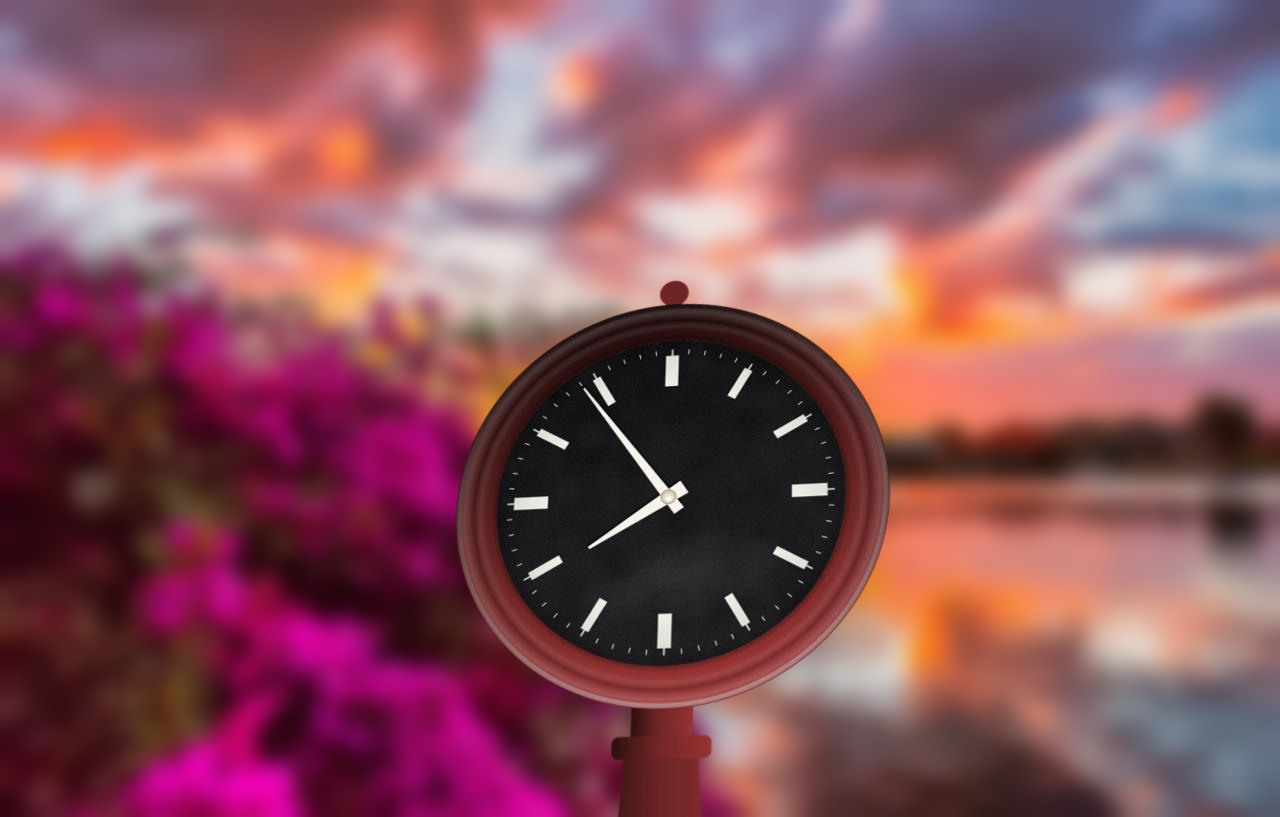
7.54
